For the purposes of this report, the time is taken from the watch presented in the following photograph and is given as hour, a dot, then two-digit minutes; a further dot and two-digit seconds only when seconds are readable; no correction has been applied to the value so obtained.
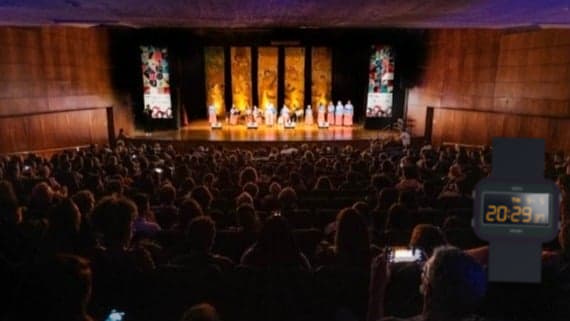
20.29
